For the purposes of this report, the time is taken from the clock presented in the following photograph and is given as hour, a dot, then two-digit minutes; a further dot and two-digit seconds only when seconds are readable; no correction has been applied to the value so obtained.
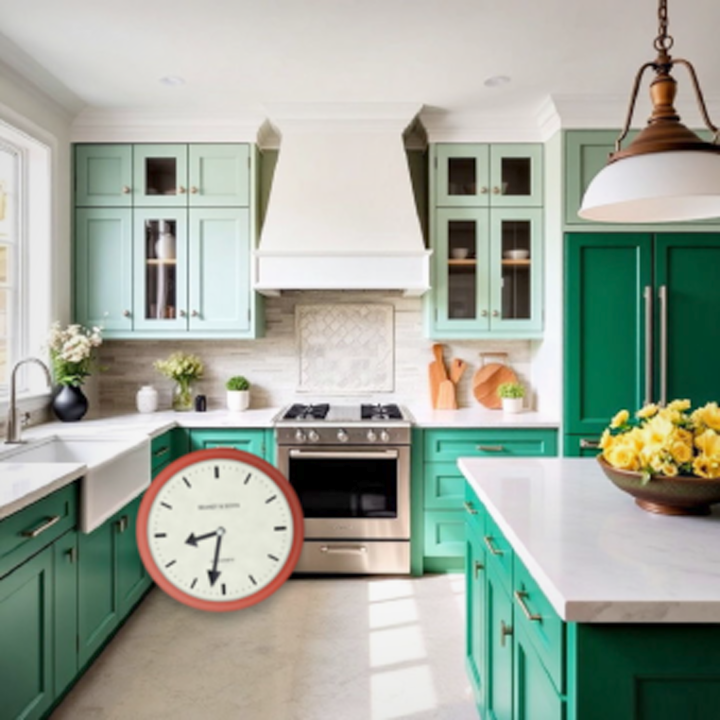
8.32
